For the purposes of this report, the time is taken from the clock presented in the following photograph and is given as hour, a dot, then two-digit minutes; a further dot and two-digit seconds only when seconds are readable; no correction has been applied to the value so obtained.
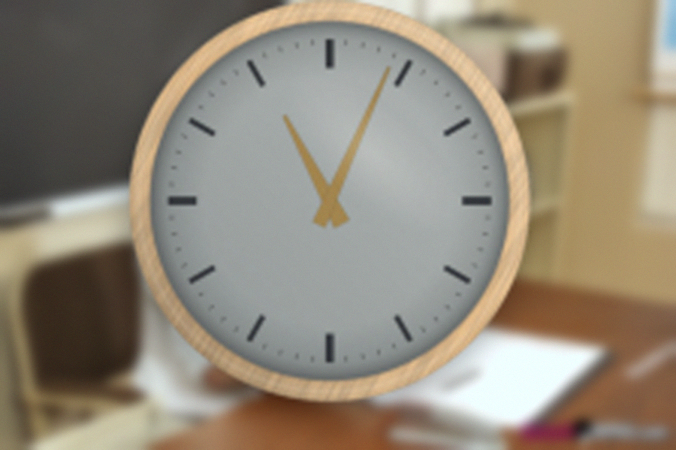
11.04
